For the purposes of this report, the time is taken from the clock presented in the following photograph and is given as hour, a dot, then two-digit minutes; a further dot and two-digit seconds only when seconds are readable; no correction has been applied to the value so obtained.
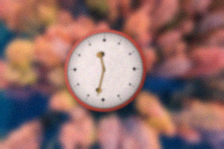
11.32
